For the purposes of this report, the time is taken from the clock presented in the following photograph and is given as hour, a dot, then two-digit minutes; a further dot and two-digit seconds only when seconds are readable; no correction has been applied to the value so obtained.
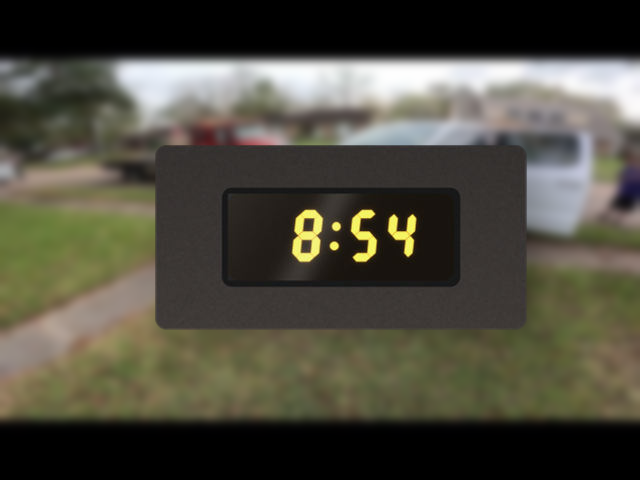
8.54
